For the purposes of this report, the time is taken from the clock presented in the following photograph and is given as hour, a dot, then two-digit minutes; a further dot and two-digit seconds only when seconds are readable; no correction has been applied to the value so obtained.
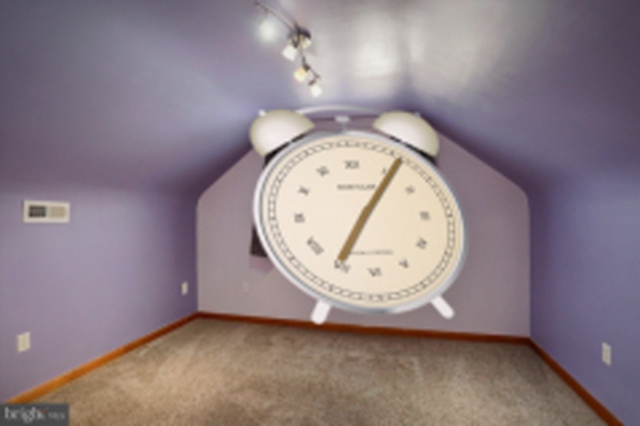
7.06
